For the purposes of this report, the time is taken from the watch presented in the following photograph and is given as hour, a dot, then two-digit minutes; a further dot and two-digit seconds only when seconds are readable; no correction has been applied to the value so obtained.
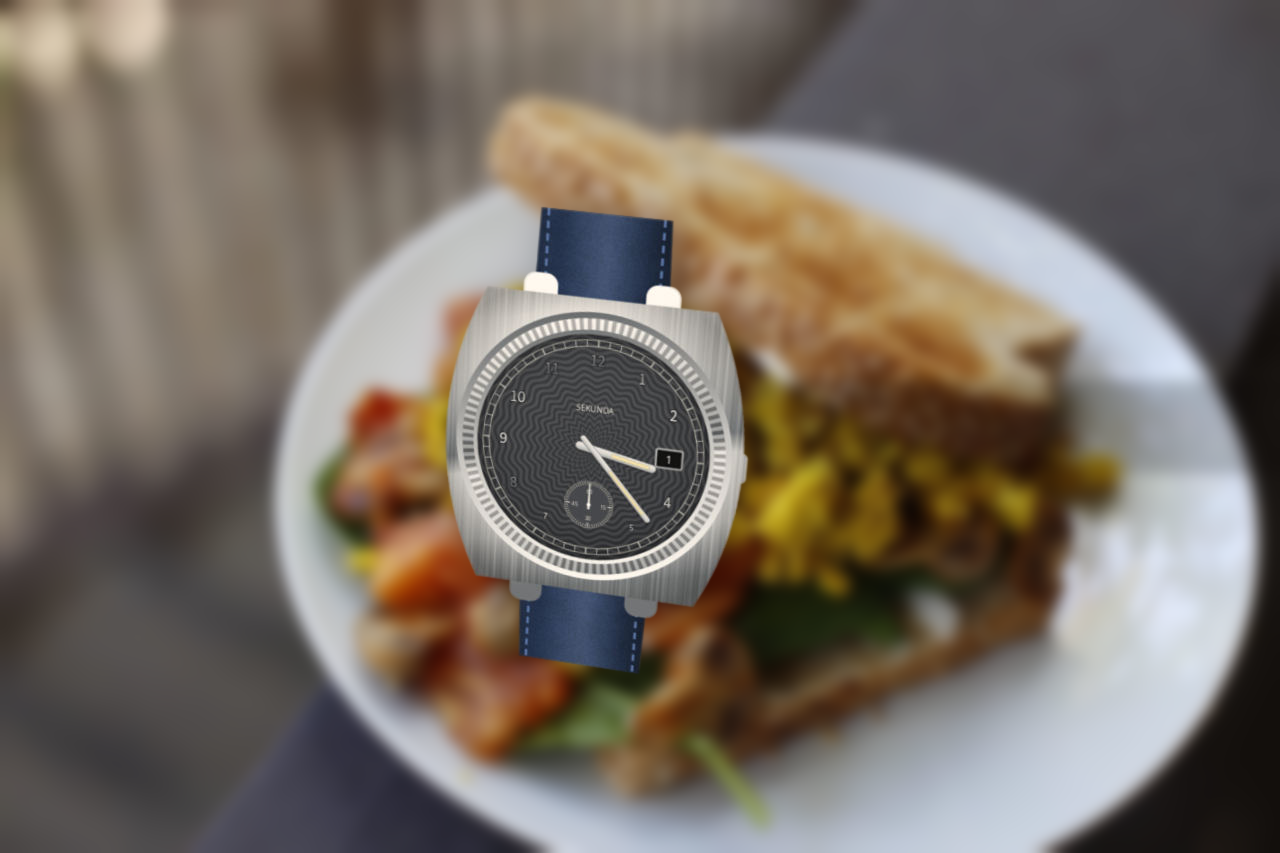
3.23
